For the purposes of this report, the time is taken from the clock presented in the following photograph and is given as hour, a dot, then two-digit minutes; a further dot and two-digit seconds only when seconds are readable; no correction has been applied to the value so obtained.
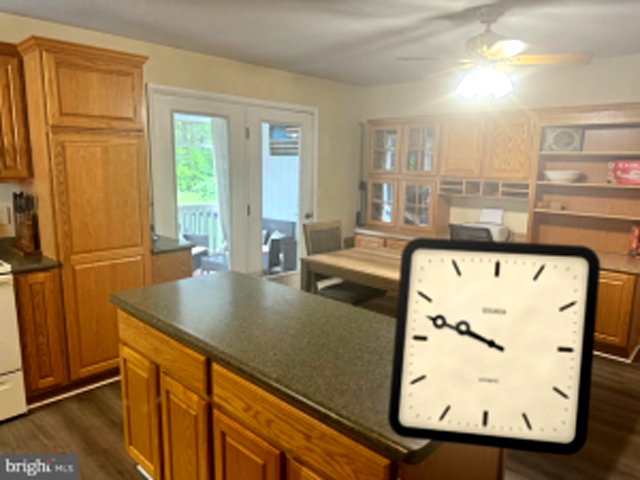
9.48
